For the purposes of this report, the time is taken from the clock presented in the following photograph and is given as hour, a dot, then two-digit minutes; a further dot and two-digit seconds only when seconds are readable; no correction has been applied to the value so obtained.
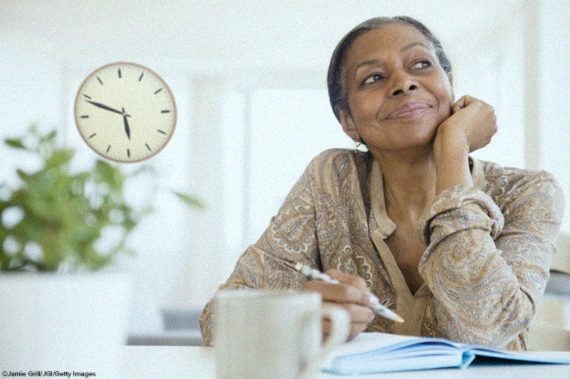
5.49
